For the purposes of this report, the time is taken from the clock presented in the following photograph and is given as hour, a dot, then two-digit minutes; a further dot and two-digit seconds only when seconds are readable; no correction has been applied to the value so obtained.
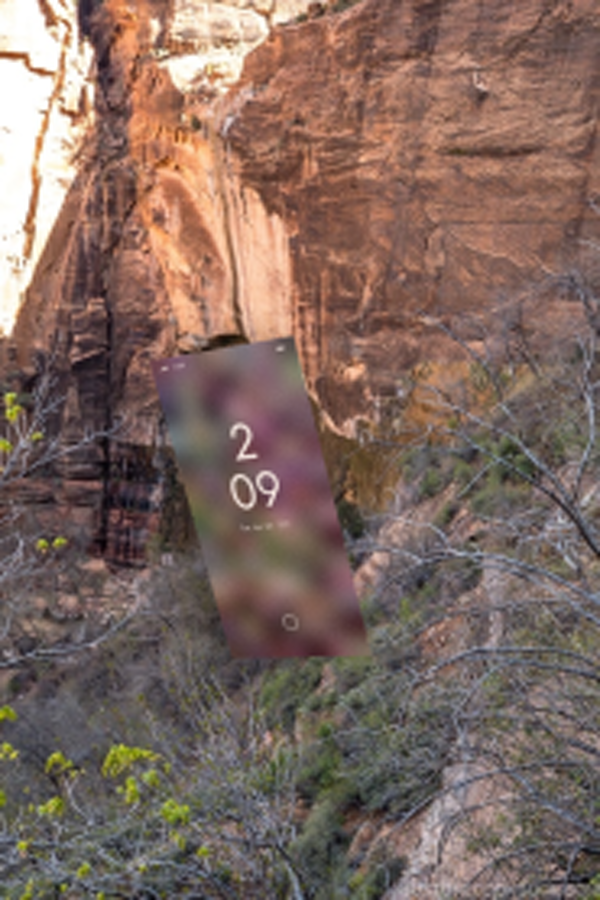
2.09
